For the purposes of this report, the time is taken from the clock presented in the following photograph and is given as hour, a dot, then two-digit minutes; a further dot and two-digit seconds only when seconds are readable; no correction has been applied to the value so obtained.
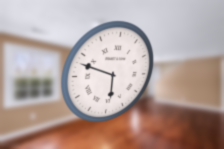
5.48
